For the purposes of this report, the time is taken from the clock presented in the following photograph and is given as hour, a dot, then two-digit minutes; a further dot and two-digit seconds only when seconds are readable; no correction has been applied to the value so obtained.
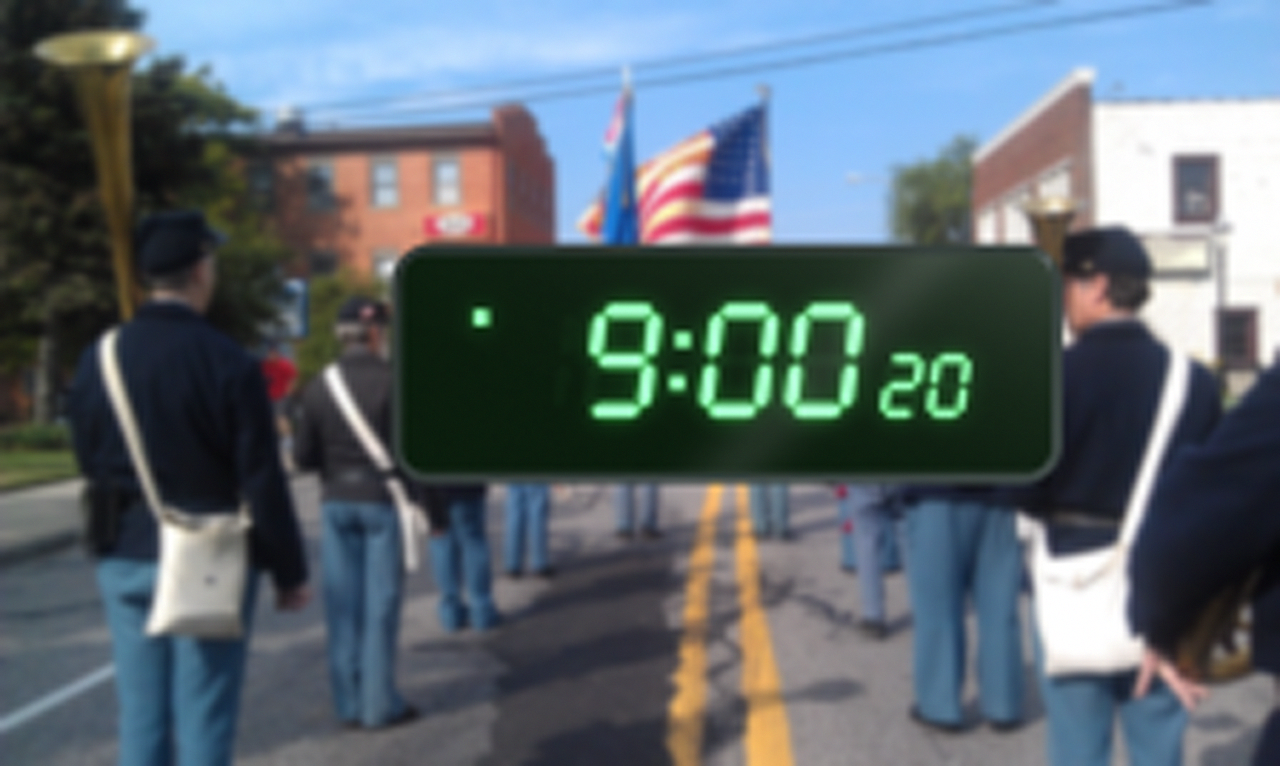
9.00.20
